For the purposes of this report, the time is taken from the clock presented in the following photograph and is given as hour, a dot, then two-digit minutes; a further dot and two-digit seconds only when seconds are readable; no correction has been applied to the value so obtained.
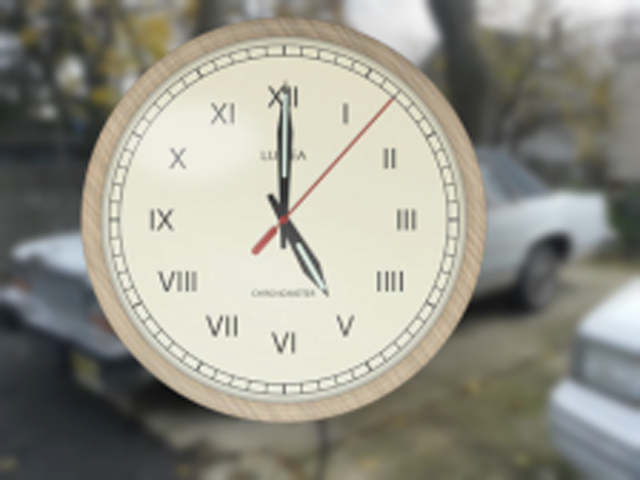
5.00.07
